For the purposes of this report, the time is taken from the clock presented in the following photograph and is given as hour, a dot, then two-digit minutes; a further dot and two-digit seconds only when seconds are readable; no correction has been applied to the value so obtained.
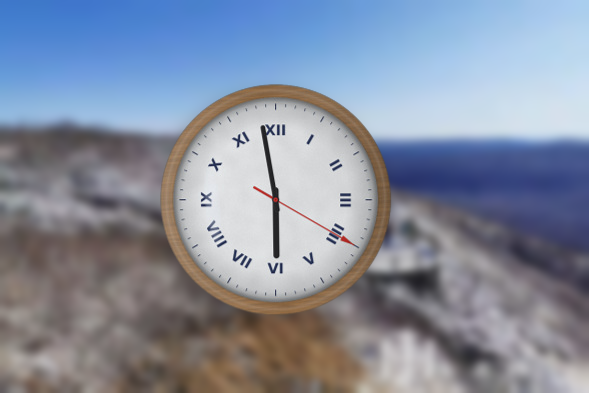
5.58.20
